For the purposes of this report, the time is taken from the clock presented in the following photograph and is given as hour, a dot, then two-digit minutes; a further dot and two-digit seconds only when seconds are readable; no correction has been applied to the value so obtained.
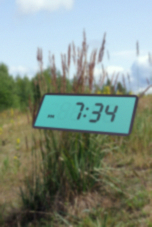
7.34
